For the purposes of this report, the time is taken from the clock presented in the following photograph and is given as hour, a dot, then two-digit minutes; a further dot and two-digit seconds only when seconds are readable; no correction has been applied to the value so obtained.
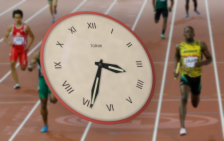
3.34
